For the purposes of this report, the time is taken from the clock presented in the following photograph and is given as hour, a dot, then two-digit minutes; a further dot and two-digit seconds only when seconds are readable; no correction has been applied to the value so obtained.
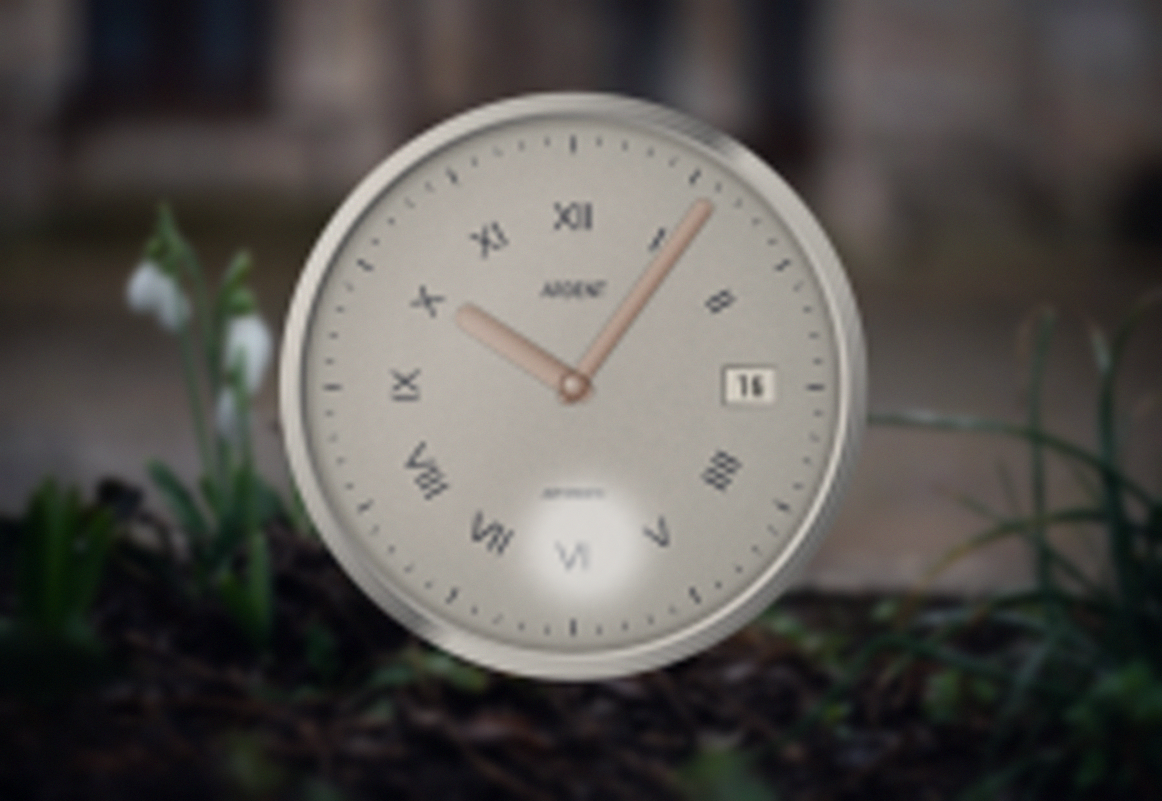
10.06
